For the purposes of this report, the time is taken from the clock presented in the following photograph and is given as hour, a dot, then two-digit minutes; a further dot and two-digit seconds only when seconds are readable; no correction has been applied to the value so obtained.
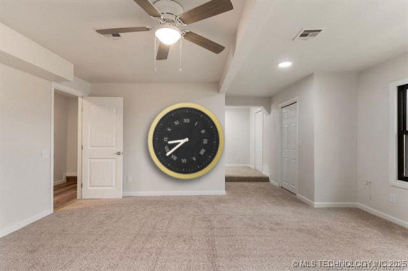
8.38
